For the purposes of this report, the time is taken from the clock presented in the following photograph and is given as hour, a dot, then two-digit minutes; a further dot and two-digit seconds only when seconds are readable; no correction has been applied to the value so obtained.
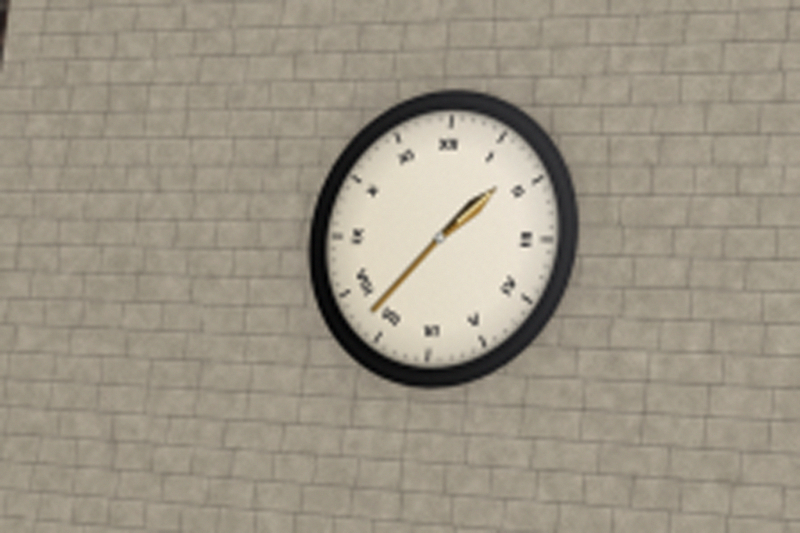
1.37
